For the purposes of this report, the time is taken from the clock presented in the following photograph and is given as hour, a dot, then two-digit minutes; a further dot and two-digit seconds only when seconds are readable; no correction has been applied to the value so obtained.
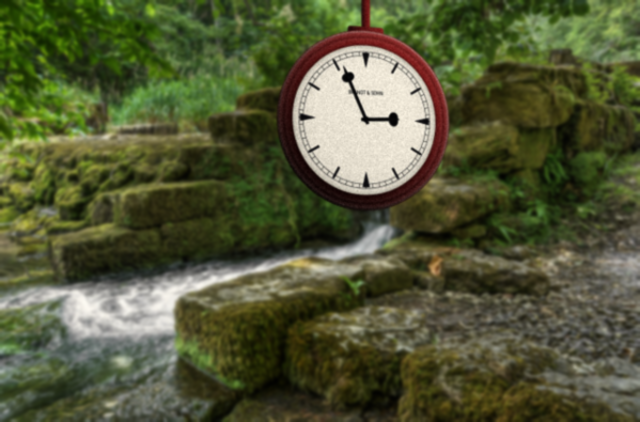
2.56
